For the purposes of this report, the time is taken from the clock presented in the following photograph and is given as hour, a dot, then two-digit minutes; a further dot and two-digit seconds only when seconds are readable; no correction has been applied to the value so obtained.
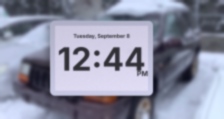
12.44
